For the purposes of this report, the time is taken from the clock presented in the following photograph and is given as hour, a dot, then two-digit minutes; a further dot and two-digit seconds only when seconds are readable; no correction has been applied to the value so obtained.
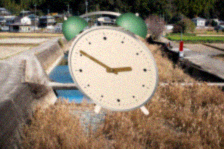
2.51
